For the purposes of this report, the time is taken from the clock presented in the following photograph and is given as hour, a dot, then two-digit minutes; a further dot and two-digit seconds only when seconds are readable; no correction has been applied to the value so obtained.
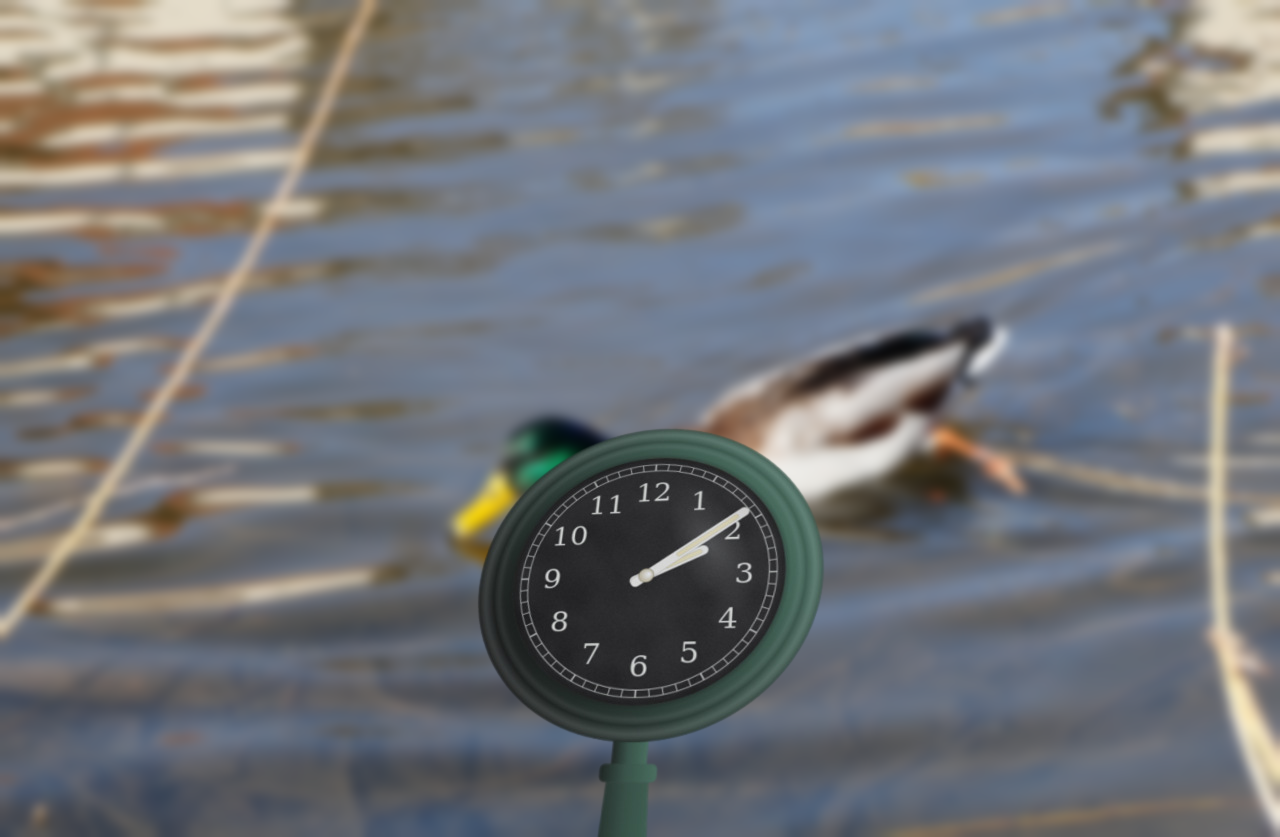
2.09
